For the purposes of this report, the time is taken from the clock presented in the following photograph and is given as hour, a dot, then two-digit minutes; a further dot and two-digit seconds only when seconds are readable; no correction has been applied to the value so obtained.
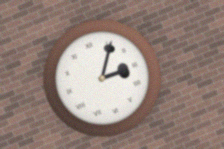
3.06
